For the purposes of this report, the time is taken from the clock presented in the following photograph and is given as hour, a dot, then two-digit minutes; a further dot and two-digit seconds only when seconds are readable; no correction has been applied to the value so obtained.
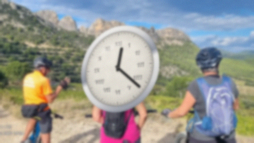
12.22
